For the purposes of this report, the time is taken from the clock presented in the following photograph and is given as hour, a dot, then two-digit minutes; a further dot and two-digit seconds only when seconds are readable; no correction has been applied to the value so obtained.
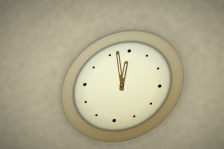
11.57
